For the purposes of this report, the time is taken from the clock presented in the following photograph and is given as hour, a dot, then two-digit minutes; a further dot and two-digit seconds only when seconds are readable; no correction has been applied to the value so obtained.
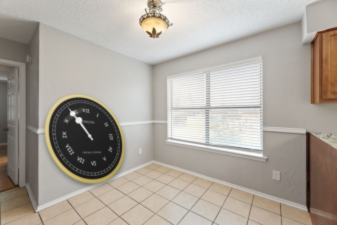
10.54
